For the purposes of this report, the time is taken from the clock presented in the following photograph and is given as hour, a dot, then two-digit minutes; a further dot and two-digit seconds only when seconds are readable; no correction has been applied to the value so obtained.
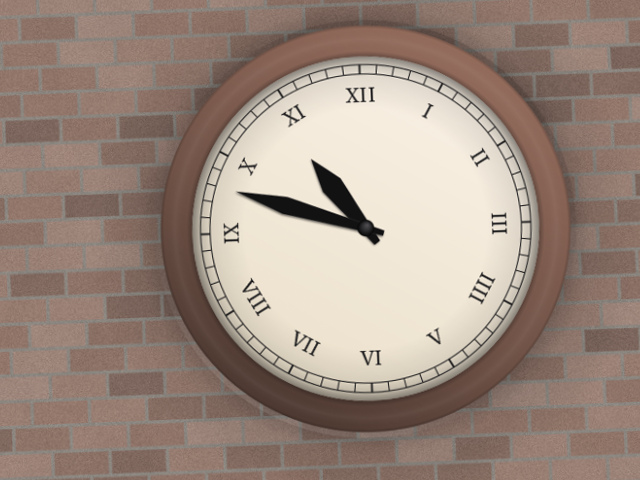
10.48
